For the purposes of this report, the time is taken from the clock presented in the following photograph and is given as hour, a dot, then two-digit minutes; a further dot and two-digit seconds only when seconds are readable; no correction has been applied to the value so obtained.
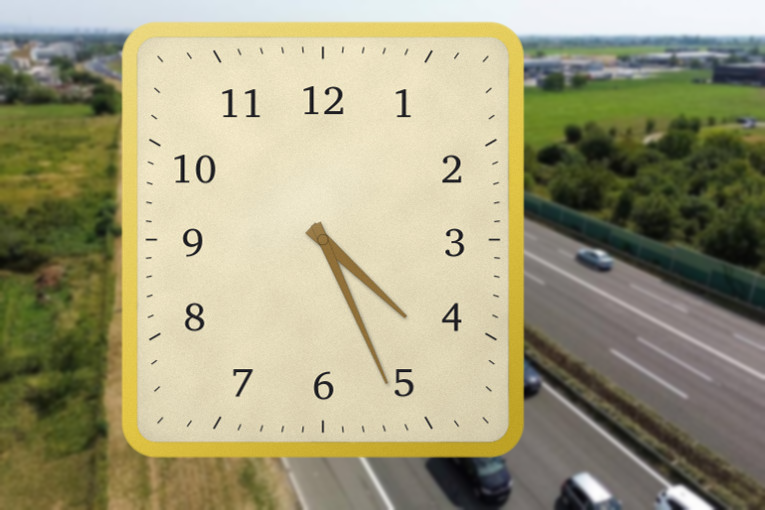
4.26
